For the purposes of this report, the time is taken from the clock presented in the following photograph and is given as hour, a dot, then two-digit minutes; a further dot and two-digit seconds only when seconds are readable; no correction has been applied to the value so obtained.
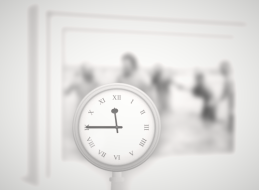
11.45
